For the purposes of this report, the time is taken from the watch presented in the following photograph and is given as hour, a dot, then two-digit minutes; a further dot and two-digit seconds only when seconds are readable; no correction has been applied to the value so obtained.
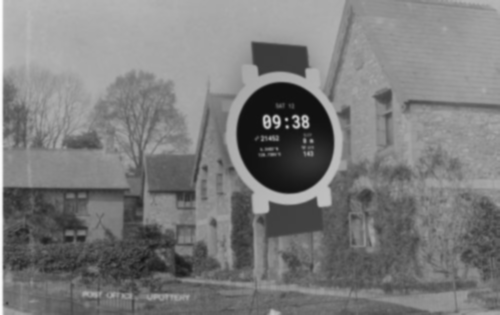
9.38
